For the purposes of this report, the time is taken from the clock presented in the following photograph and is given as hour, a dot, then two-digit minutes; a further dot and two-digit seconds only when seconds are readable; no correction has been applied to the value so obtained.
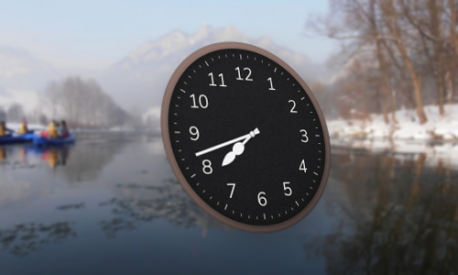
7.42
